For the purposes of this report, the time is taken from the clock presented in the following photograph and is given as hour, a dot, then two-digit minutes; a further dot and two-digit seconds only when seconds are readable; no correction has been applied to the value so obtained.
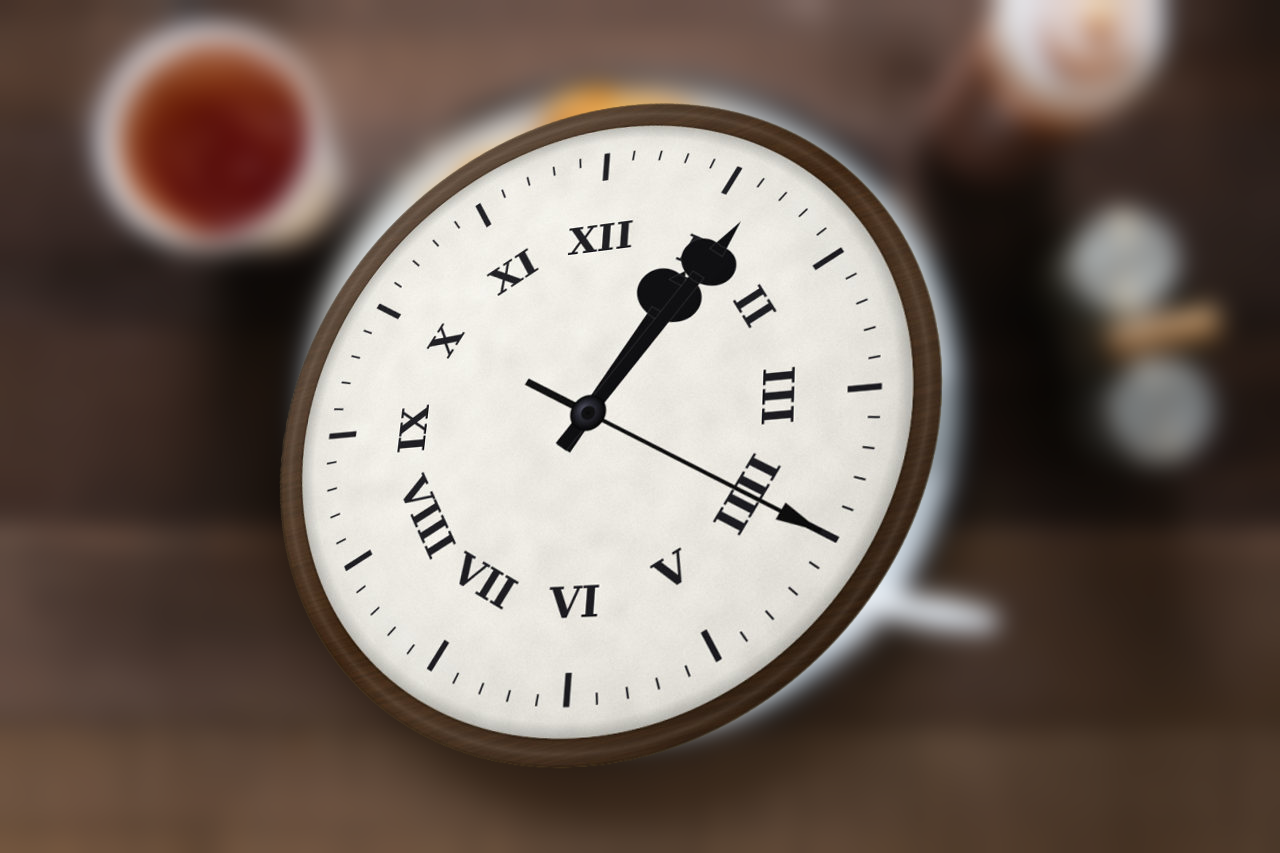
1.06.20
